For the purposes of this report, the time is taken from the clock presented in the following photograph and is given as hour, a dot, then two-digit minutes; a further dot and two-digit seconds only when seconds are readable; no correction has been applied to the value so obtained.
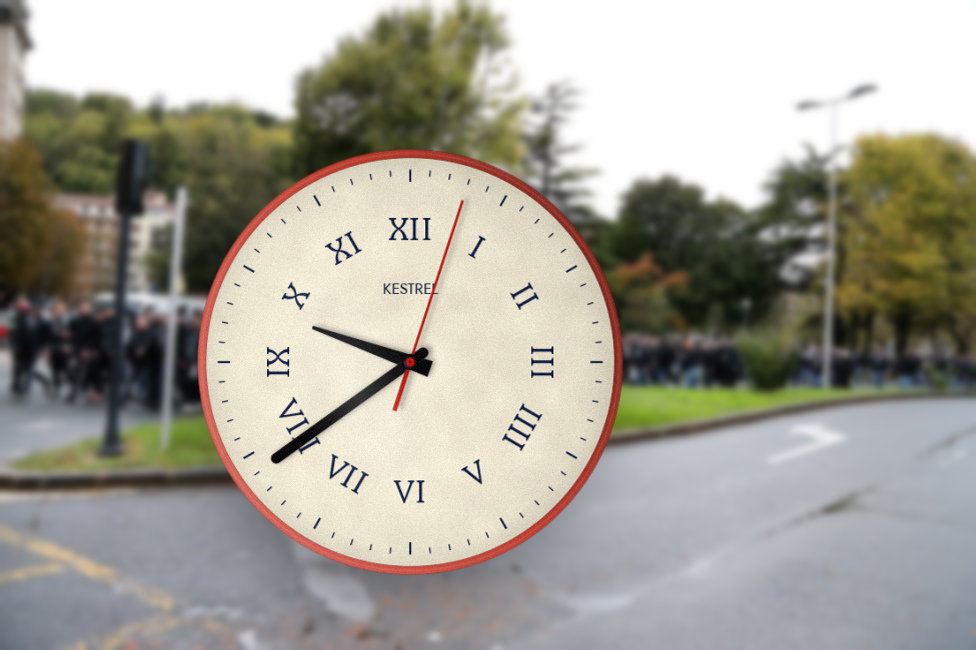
9.39.03
